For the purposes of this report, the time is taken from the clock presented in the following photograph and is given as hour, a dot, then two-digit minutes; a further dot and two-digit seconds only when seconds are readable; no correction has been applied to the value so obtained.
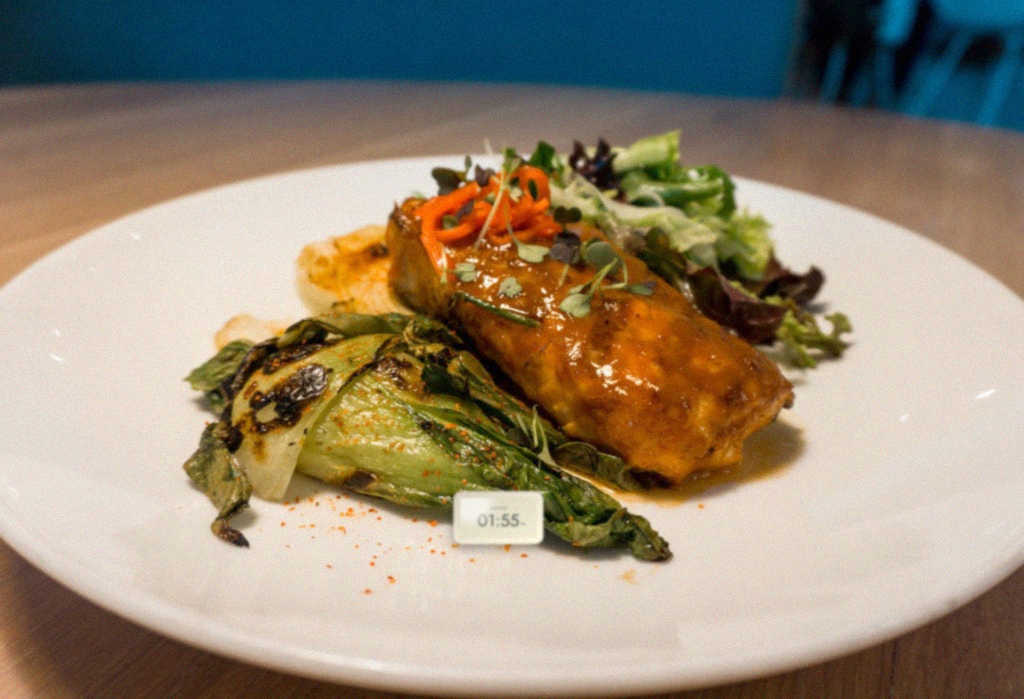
1.55
